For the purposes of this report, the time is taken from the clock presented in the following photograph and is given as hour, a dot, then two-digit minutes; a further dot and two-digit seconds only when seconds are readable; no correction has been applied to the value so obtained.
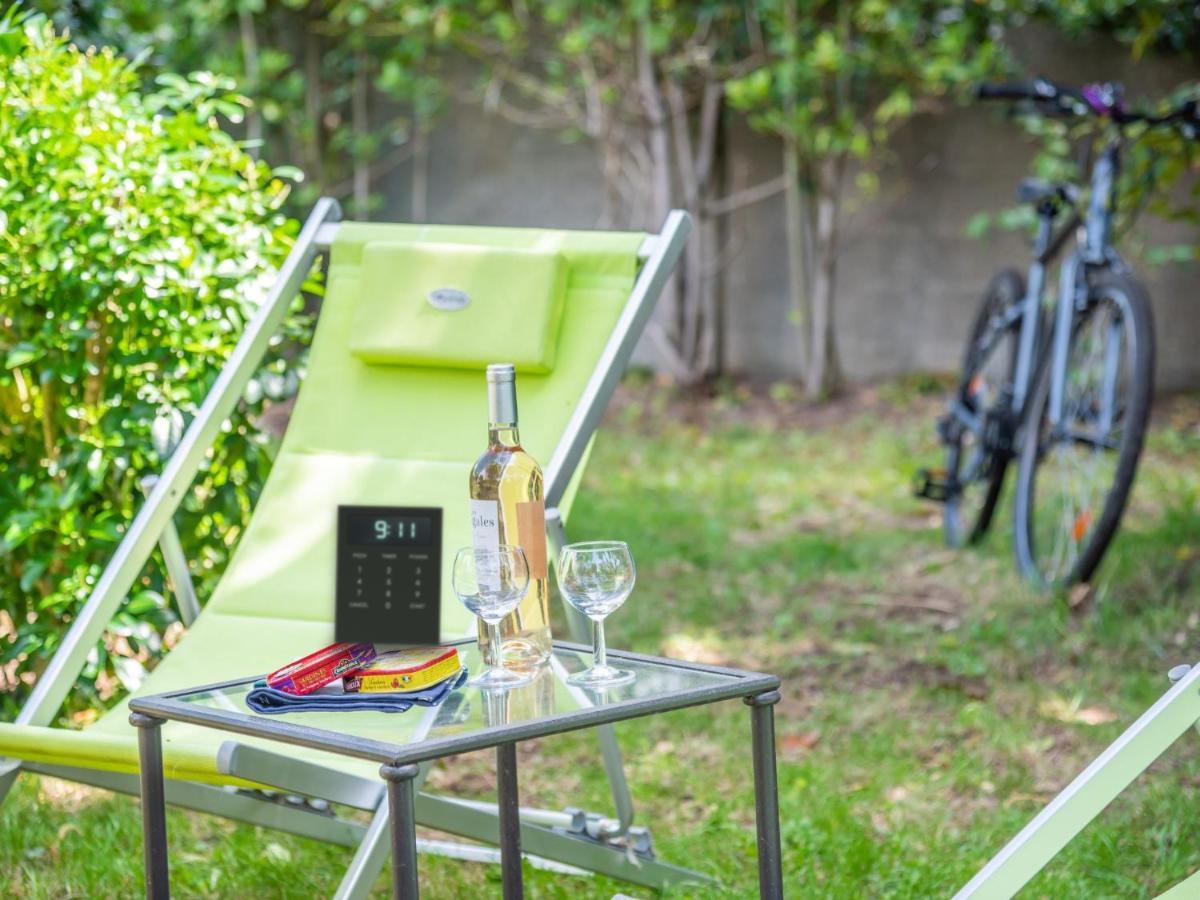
9.11
